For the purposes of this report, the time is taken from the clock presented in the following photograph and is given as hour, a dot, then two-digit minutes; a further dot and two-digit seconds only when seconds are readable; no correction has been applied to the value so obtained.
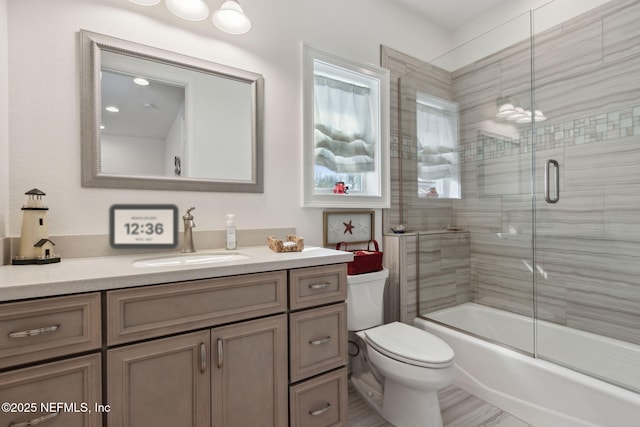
12.36
